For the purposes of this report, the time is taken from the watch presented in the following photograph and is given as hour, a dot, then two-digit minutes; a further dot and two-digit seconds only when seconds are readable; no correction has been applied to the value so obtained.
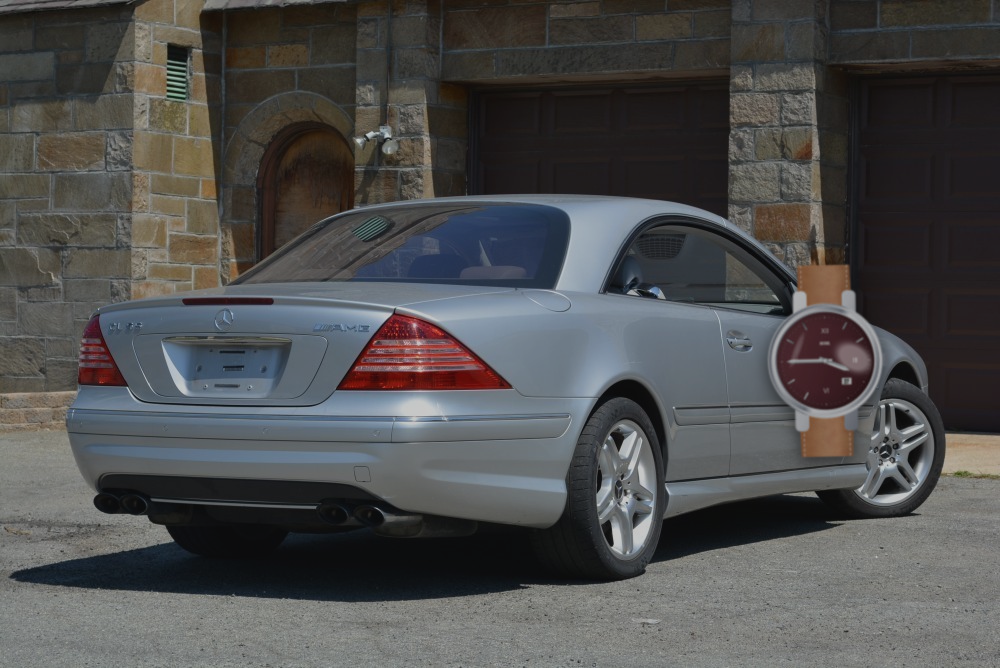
3.45
